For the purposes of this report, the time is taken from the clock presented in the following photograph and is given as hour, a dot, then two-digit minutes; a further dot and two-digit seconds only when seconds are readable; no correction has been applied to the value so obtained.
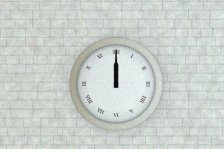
12.00
